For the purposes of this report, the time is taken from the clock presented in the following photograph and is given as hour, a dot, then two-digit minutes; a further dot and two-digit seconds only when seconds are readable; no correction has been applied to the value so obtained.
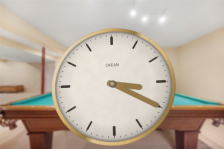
3.20
